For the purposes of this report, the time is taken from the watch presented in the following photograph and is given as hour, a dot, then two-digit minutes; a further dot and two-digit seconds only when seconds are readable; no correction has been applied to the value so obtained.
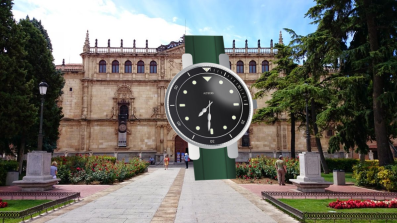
7.31
